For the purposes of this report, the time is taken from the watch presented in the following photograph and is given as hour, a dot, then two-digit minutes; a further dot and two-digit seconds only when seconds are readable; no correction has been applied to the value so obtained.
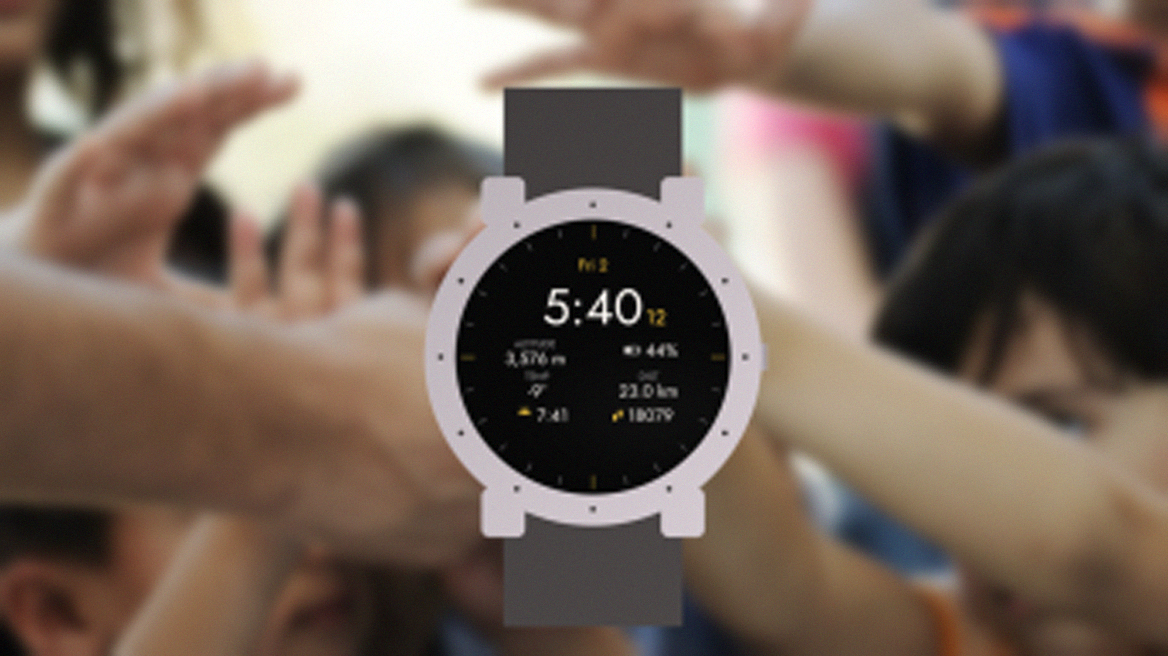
5.40
